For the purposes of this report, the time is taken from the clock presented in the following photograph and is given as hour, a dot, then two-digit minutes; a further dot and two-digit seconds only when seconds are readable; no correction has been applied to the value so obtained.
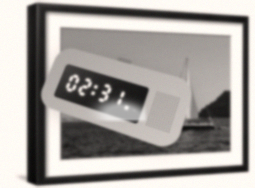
2.31
